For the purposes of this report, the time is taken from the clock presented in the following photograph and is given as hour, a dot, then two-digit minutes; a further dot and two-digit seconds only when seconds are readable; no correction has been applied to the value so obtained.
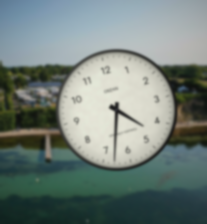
4.33
